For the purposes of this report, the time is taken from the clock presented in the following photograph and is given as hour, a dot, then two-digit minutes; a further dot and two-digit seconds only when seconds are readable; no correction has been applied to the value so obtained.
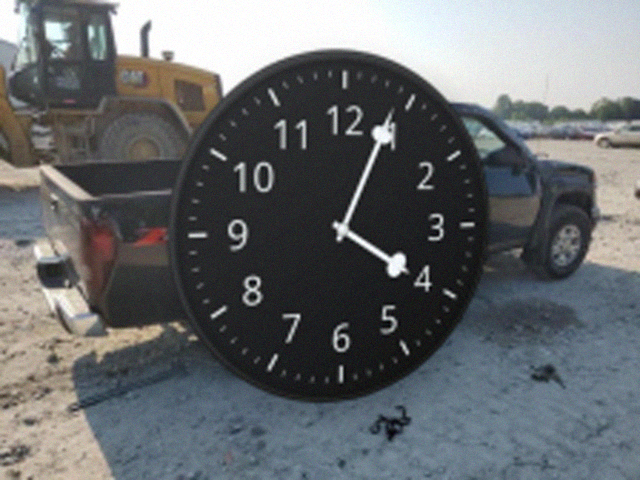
4.04
